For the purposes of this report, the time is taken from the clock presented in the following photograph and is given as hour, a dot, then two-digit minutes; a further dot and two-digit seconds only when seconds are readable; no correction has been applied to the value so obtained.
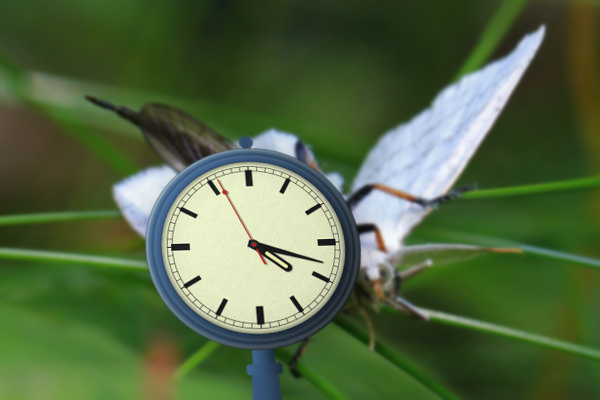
4.17.56
